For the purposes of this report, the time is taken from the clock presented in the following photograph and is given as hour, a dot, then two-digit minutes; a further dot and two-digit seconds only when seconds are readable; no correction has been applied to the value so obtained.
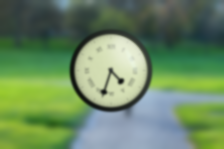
4.33
